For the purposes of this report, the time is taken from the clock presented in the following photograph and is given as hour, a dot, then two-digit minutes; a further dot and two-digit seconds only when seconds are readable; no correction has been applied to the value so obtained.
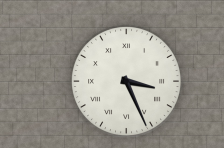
3.26
